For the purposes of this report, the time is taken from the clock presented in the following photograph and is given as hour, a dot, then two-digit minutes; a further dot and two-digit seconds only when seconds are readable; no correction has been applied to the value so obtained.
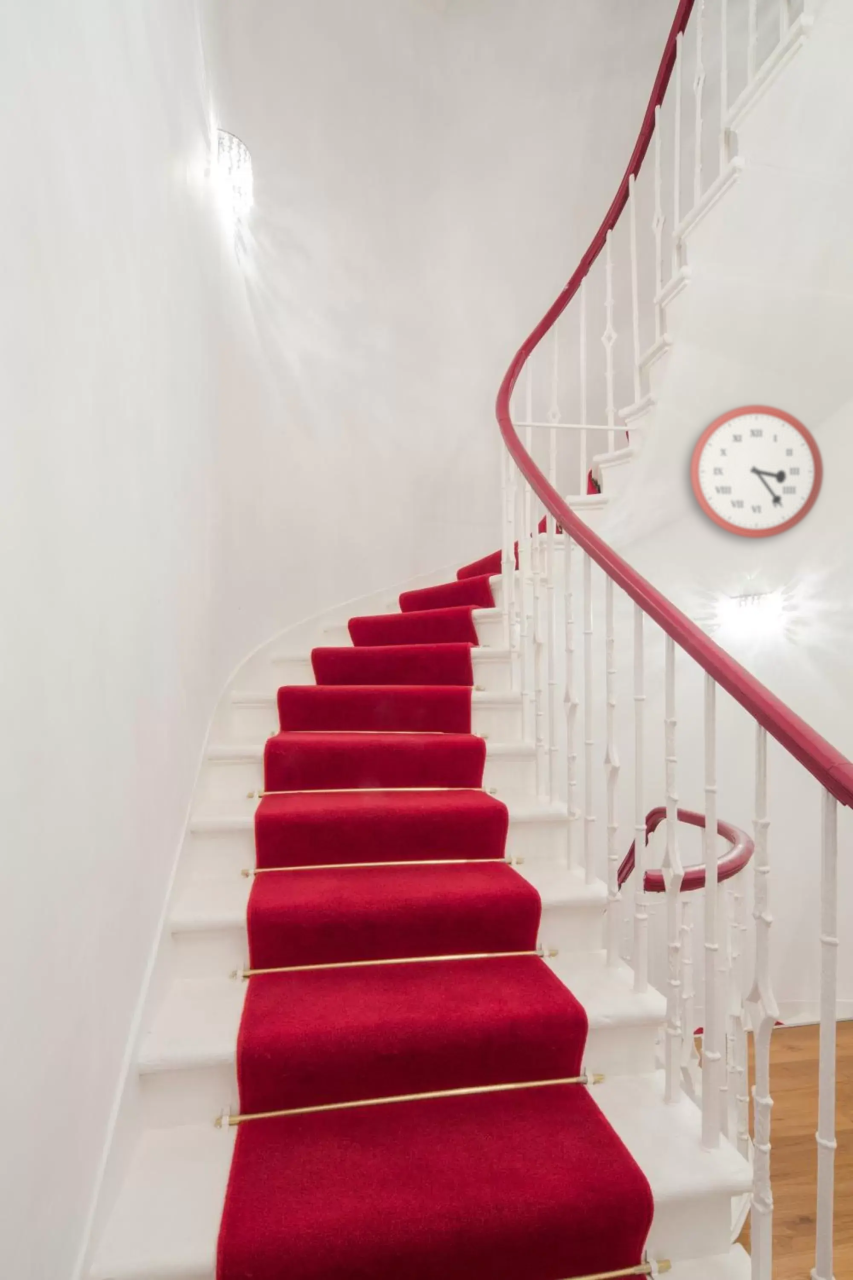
3.24
